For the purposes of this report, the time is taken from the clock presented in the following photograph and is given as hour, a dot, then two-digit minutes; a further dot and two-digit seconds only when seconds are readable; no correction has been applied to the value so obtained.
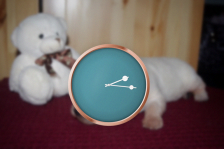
2.16
